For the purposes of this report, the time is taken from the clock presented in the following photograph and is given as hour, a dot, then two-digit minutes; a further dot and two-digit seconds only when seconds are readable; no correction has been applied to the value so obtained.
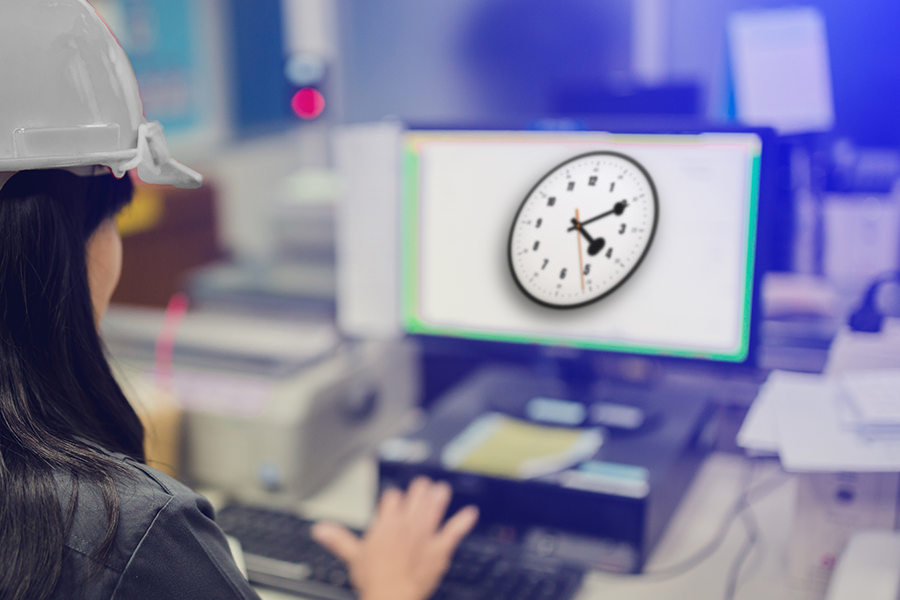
4.10.26
